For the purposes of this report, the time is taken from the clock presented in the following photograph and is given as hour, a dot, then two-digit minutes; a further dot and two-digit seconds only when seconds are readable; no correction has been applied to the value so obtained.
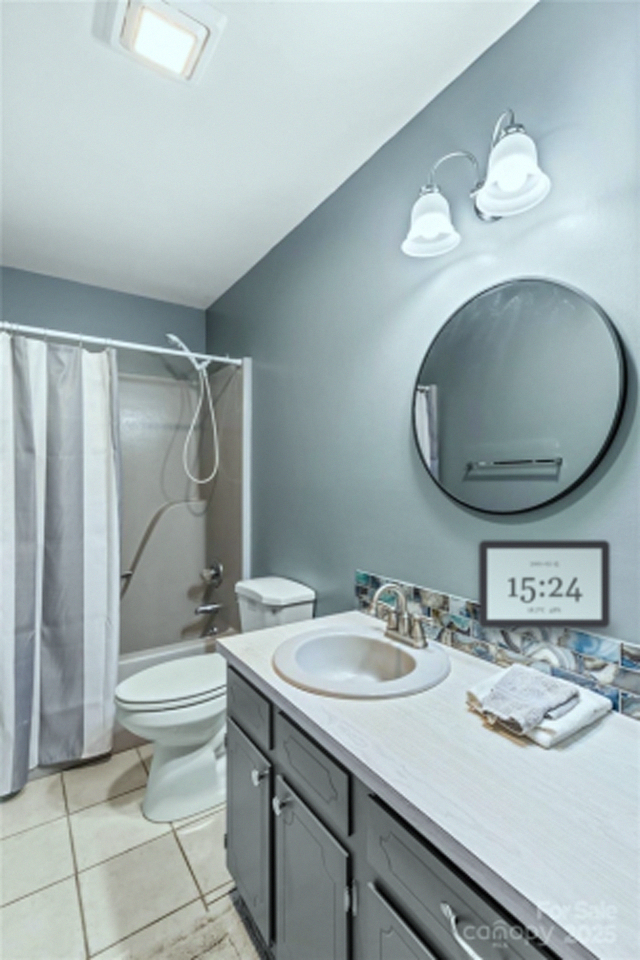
15.24
